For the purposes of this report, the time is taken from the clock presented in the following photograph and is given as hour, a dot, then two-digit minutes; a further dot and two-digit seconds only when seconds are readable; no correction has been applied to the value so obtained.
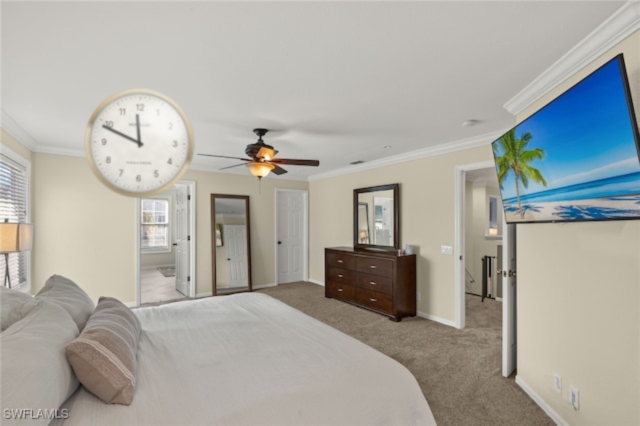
11.49
